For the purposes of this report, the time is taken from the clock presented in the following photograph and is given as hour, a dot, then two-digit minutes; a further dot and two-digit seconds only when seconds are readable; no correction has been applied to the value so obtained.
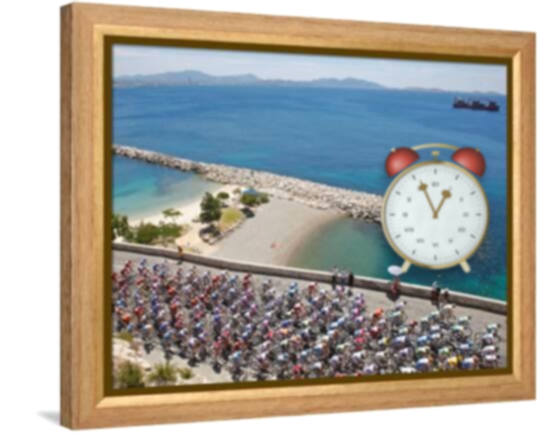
12.56
